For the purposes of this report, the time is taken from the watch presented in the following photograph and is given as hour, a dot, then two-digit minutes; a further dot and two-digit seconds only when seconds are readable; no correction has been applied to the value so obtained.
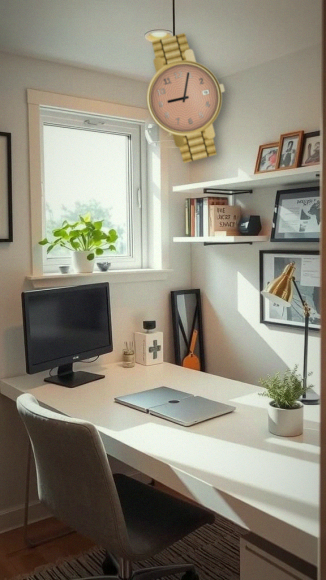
9.04
